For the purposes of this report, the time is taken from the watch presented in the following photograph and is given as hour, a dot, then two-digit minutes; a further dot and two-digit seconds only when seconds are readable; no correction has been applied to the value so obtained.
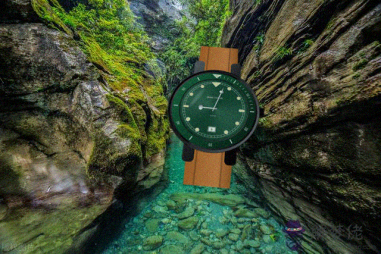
9.03
